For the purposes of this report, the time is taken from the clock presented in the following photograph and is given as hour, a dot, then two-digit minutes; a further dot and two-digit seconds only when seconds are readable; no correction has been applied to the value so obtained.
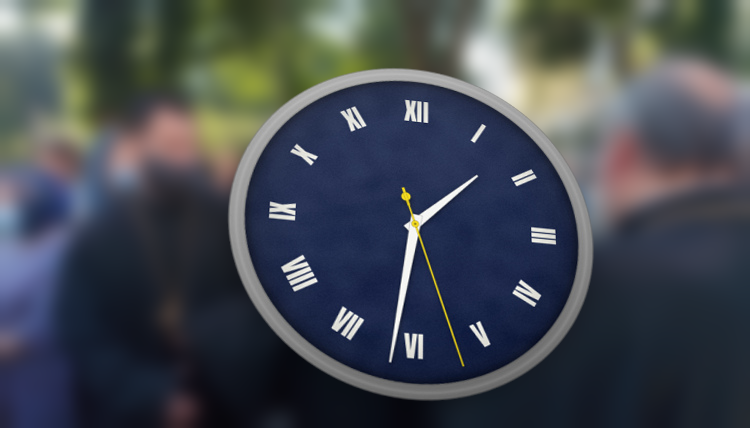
1.31.27
